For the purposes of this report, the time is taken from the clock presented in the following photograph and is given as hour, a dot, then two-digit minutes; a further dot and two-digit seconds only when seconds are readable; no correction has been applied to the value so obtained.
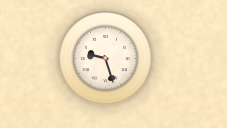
9.27
